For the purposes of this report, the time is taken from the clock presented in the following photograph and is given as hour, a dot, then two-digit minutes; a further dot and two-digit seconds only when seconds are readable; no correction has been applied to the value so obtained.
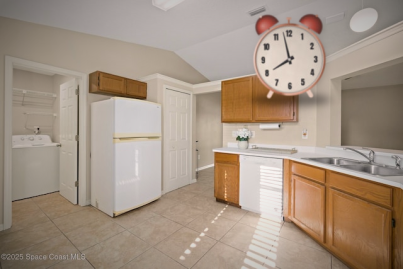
7.58
